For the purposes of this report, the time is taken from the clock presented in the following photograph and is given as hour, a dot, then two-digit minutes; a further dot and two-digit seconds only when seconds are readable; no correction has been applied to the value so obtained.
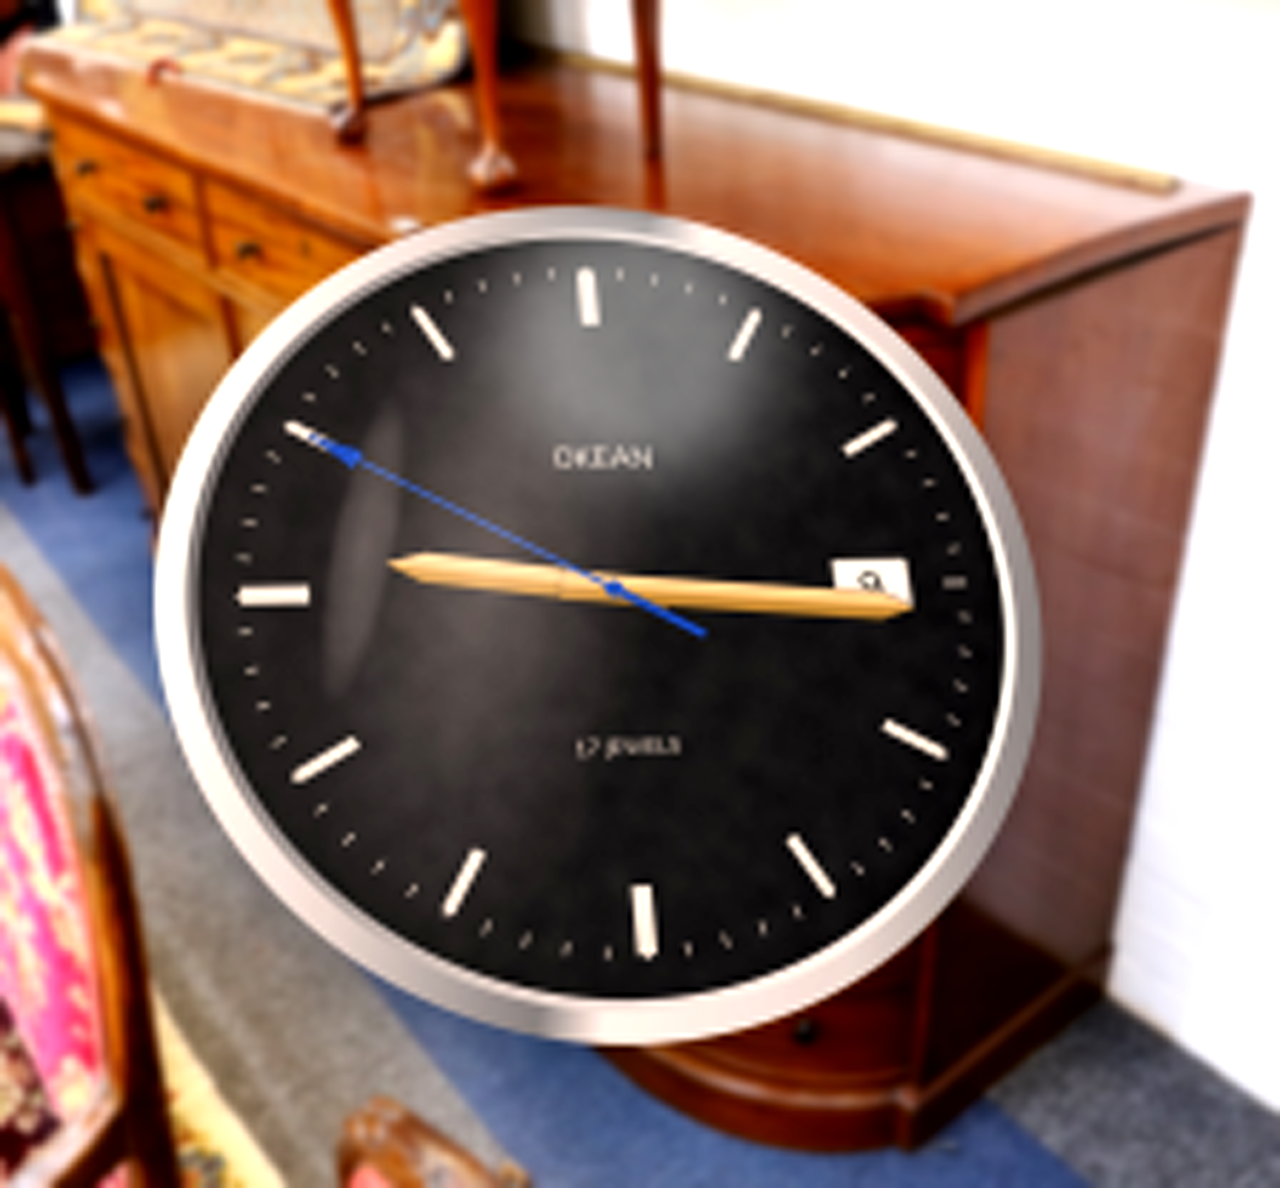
9.15.50
